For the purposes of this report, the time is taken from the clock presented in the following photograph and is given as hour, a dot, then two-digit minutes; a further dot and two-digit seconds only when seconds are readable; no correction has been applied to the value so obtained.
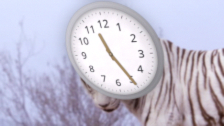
11.25
